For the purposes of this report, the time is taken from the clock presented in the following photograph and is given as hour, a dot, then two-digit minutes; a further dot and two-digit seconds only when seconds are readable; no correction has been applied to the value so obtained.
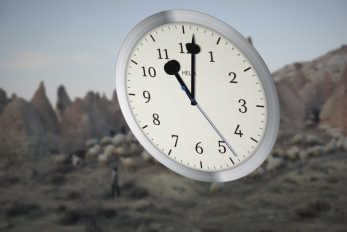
11.01.24
